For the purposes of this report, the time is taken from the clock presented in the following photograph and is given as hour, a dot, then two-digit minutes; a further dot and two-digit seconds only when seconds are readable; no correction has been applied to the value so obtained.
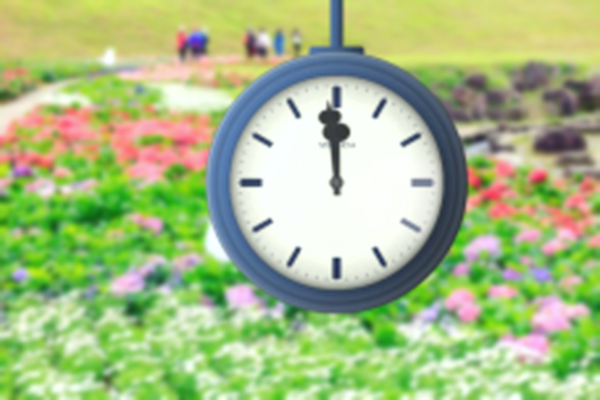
11.59
